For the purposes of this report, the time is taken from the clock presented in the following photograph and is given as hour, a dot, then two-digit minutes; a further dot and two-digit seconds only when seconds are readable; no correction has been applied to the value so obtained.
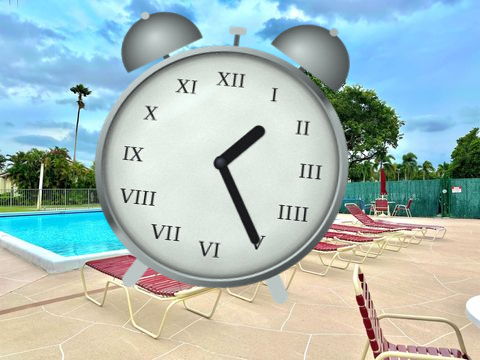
1.25
